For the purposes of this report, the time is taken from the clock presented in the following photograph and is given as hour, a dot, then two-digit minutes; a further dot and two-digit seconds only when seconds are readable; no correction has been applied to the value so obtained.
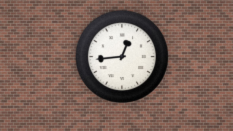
12.44
